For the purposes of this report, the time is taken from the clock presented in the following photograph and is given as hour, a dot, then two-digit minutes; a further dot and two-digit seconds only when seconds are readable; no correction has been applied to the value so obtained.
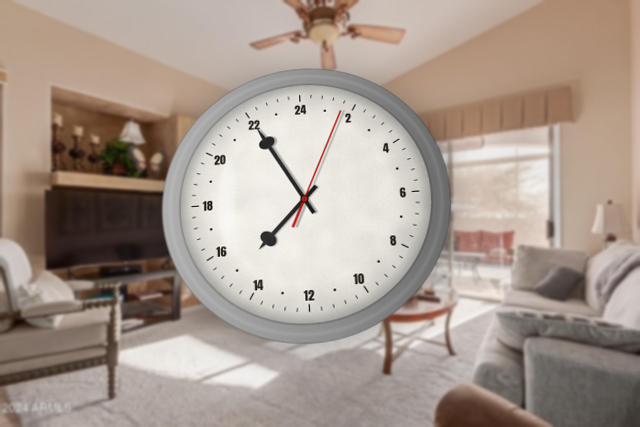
14.55.04
